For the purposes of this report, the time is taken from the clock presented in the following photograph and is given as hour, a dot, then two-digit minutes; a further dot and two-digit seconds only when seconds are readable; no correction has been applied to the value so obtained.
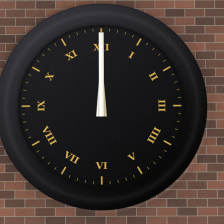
12.00
